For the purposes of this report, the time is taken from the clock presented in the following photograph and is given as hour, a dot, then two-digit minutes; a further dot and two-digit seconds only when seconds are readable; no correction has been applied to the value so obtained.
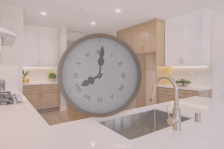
8.01
